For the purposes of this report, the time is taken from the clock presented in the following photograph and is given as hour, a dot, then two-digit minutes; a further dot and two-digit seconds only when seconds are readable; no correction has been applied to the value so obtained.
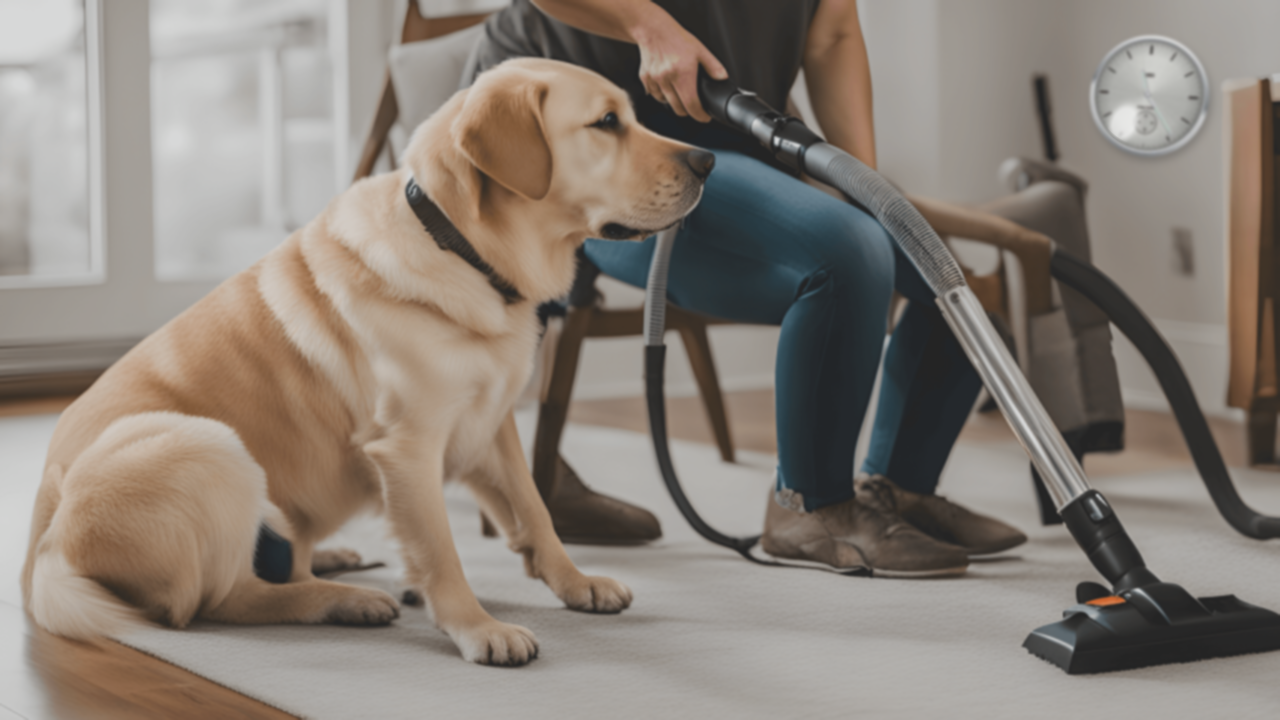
11.24
